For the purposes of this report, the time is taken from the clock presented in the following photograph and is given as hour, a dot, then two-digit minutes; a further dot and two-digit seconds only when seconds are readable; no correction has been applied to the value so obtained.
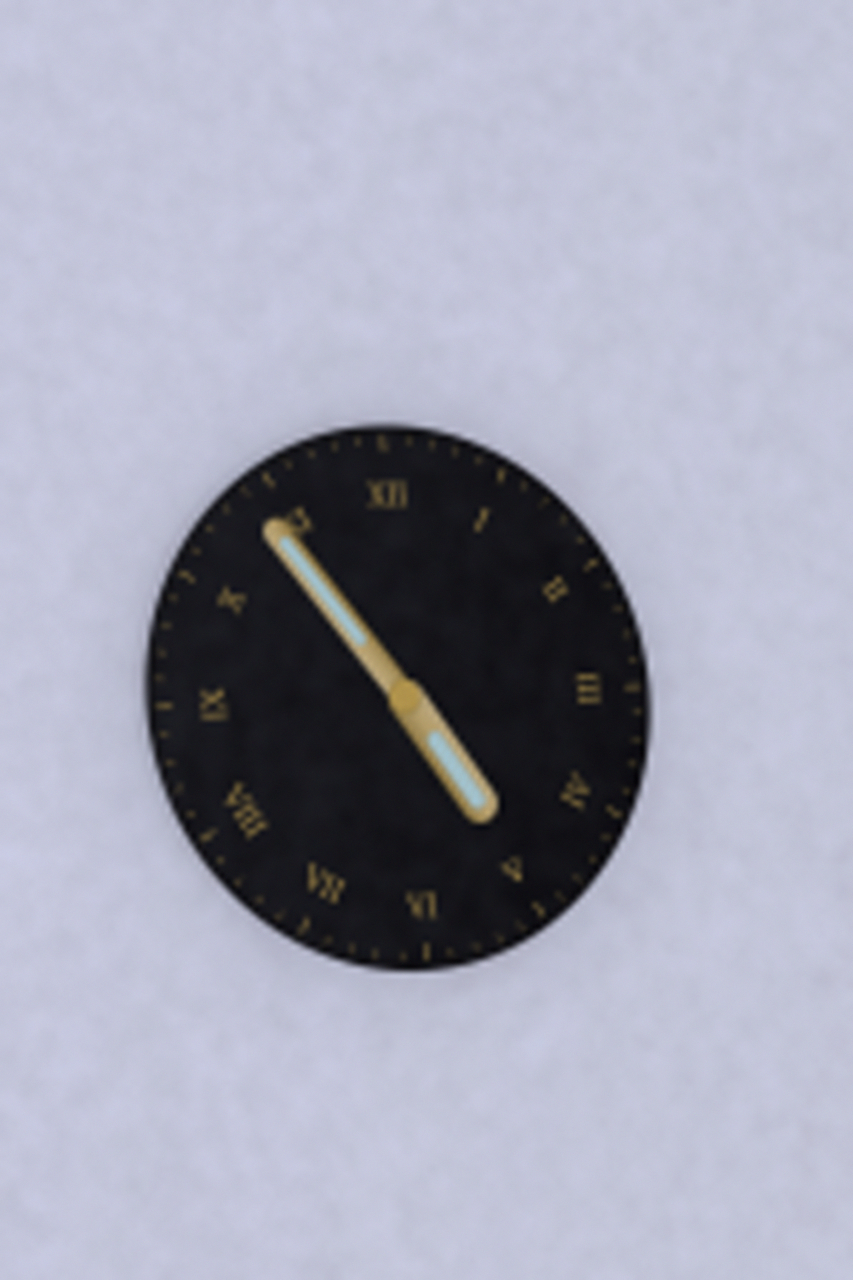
4.54
